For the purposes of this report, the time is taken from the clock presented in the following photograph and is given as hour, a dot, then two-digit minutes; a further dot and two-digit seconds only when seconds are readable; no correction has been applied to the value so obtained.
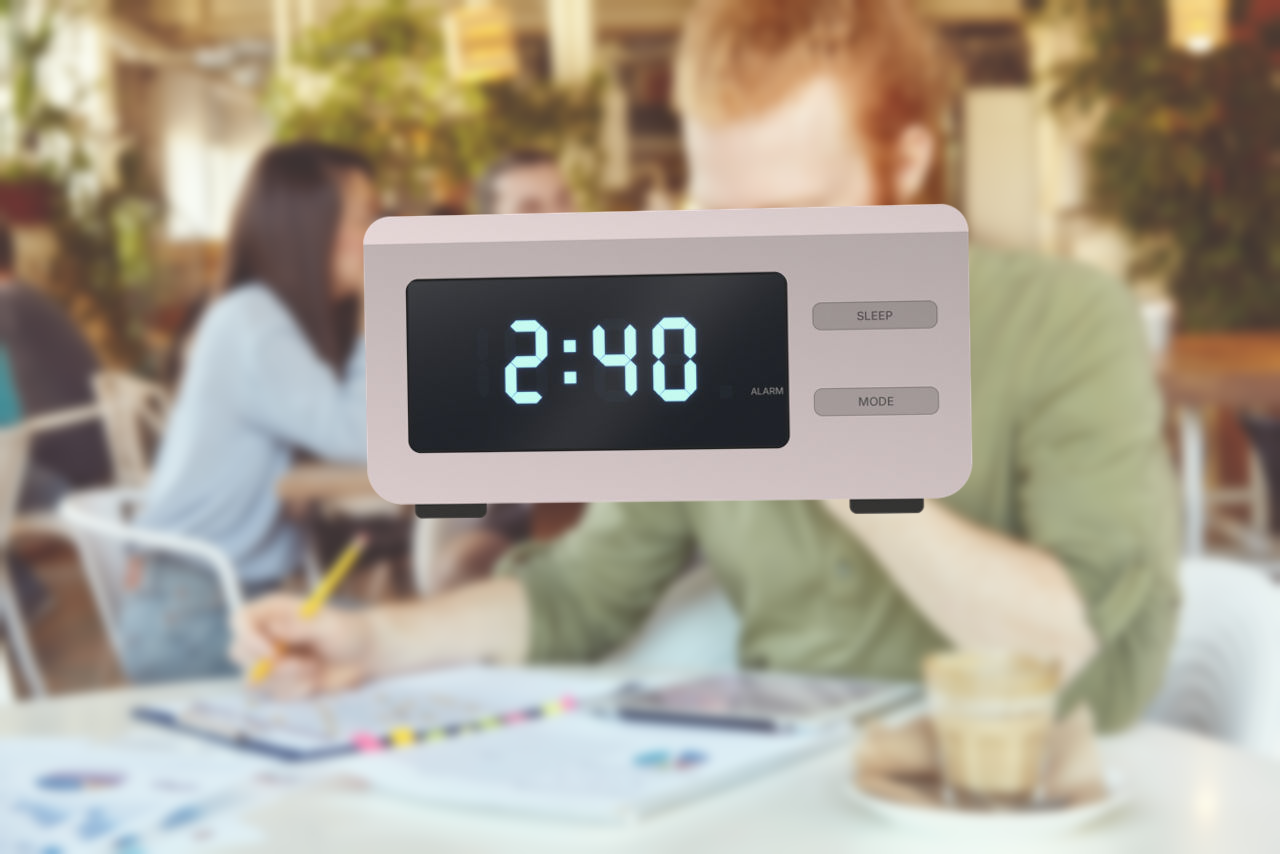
2.40
